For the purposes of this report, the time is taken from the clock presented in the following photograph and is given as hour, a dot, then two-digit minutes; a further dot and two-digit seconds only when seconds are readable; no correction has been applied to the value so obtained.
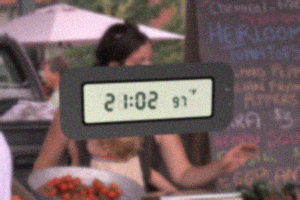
21.02
